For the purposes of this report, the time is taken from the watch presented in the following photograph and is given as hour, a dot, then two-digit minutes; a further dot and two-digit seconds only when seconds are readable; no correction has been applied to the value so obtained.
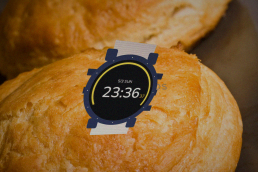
23.36
